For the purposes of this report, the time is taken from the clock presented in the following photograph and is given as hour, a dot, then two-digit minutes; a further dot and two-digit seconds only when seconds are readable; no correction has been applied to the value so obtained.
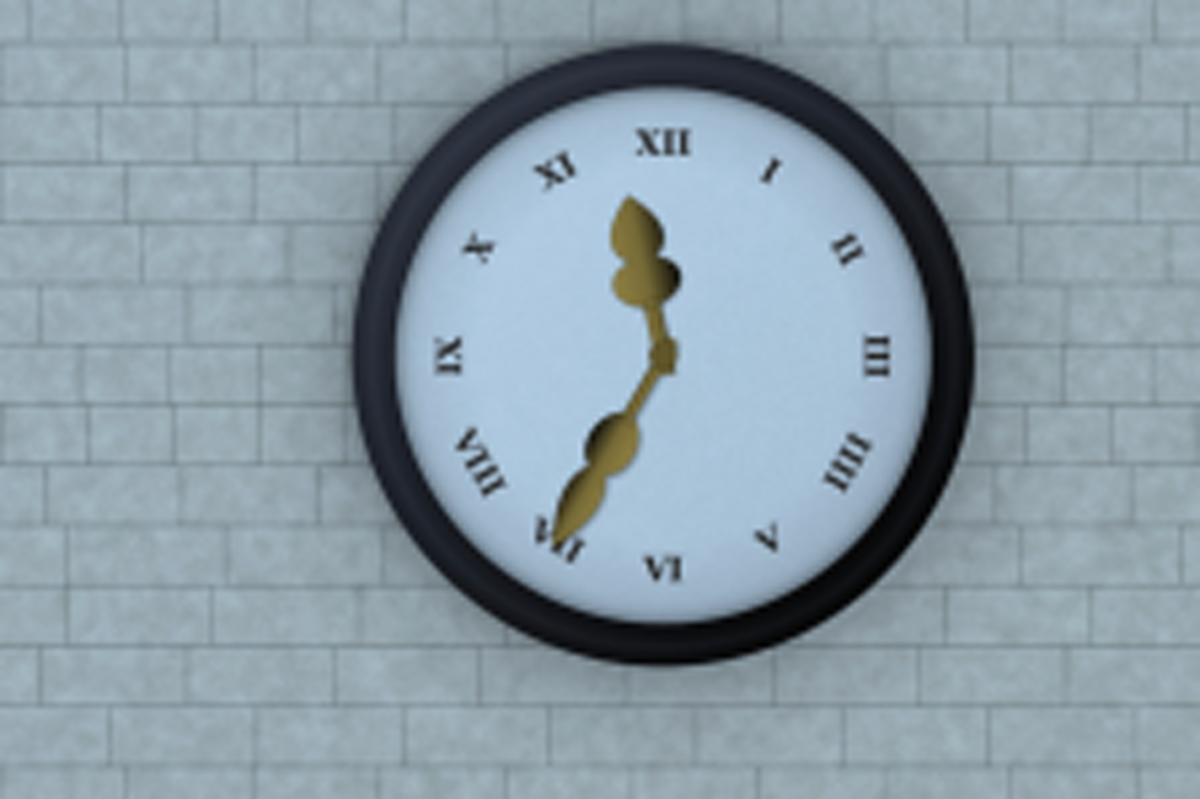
11.35
